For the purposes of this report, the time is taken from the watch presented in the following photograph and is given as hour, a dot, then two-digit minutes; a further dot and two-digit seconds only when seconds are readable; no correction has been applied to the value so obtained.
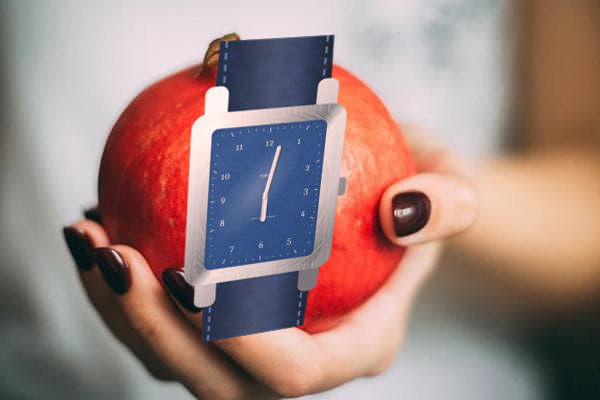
6.02
